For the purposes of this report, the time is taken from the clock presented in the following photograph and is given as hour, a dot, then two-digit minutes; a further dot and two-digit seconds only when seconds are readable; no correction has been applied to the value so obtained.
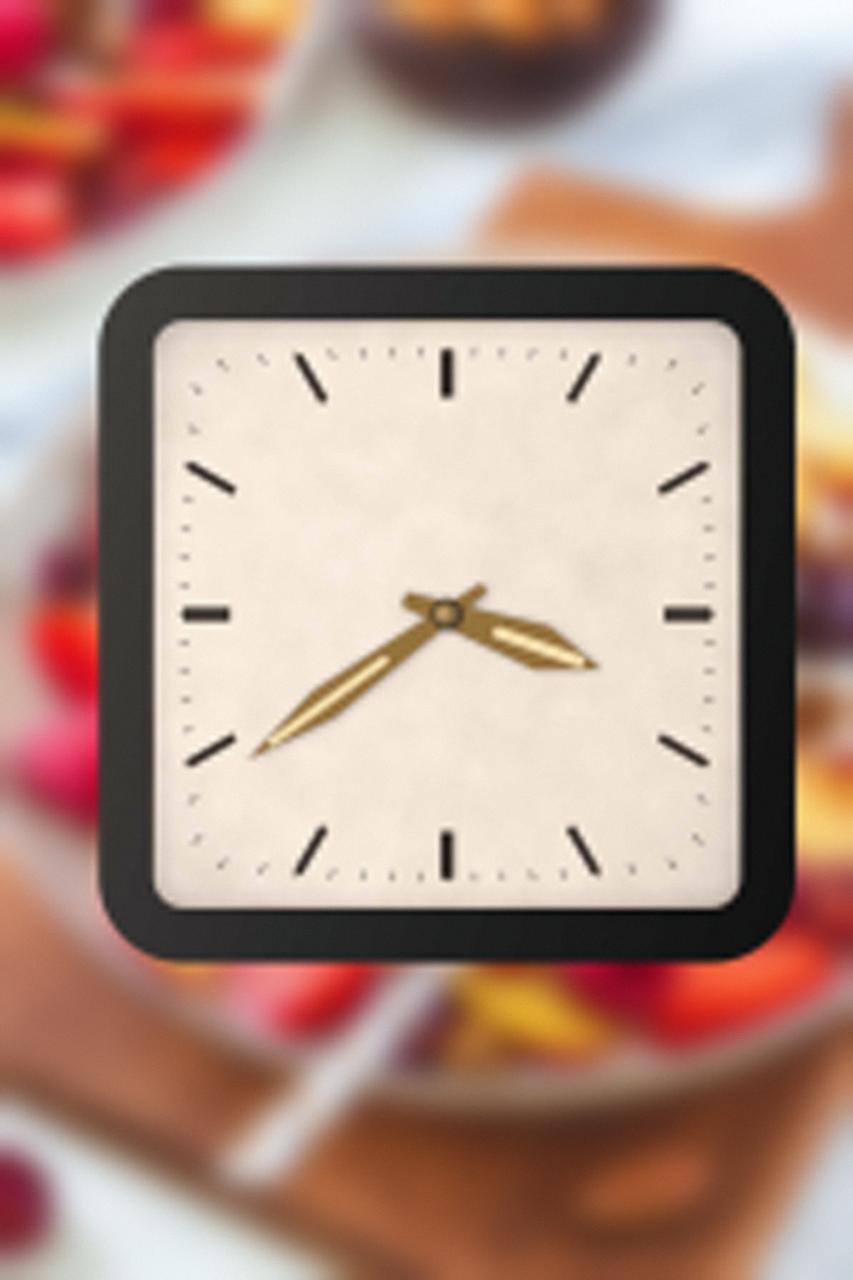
3.39
